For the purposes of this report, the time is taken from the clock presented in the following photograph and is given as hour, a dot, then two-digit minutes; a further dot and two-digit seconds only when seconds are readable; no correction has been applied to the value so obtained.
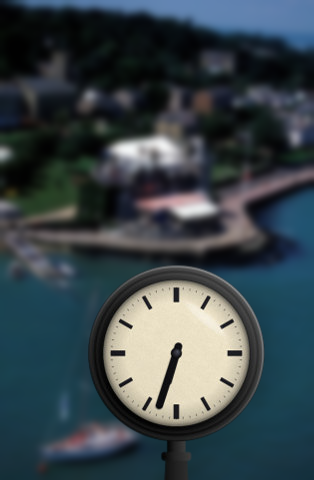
6.33
